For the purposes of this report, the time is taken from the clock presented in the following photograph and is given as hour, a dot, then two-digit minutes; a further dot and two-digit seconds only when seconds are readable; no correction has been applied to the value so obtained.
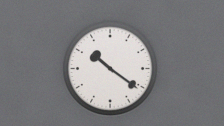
10.21
